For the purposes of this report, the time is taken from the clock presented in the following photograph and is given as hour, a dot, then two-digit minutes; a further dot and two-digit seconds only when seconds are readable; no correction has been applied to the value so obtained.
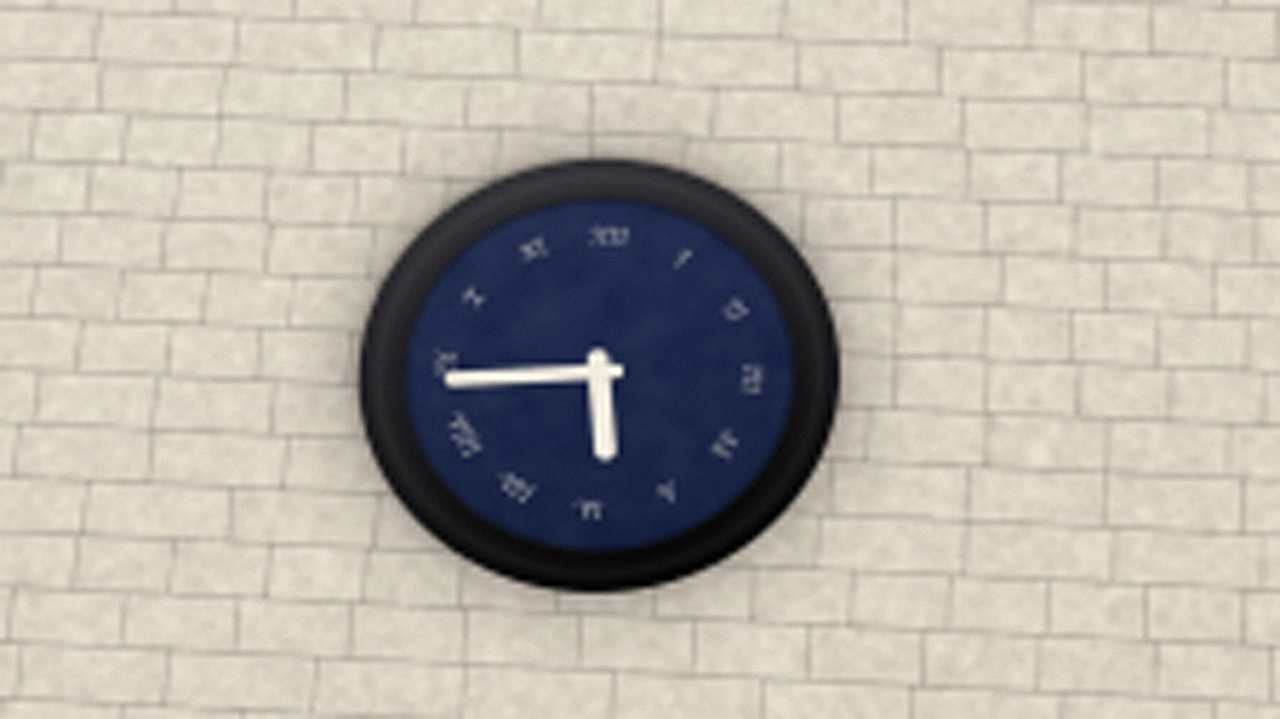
5.44
